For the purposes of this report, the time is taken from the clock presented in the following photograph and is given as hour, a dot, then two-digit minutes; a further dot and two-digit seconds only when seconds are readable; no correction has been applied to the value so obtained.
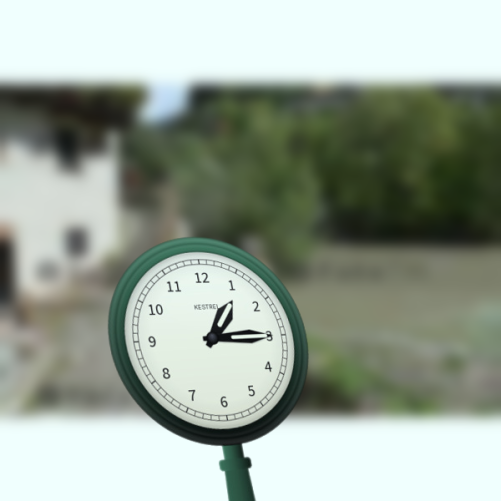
1.15
